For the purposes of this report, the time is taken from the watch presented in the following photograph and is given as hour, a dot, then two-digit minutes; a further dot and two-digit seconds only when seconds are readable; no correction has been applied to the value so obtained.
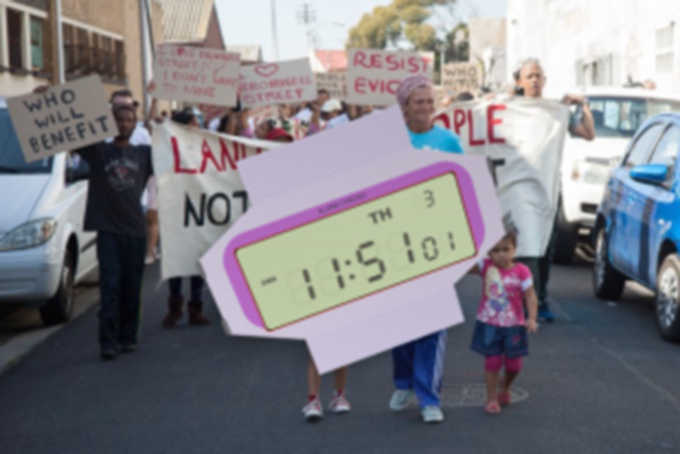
11.51.01
